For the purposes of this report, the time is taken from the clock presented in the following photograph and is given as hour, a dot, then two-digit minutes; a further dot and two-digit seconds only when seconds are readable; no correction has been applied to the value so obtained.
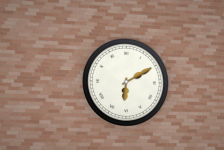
6.10
